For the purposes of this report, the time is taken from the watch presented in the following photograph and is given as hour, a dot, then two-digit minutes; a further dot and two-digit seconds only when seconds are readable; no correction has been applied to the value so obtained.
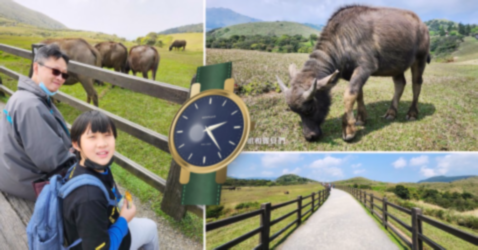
2.24
